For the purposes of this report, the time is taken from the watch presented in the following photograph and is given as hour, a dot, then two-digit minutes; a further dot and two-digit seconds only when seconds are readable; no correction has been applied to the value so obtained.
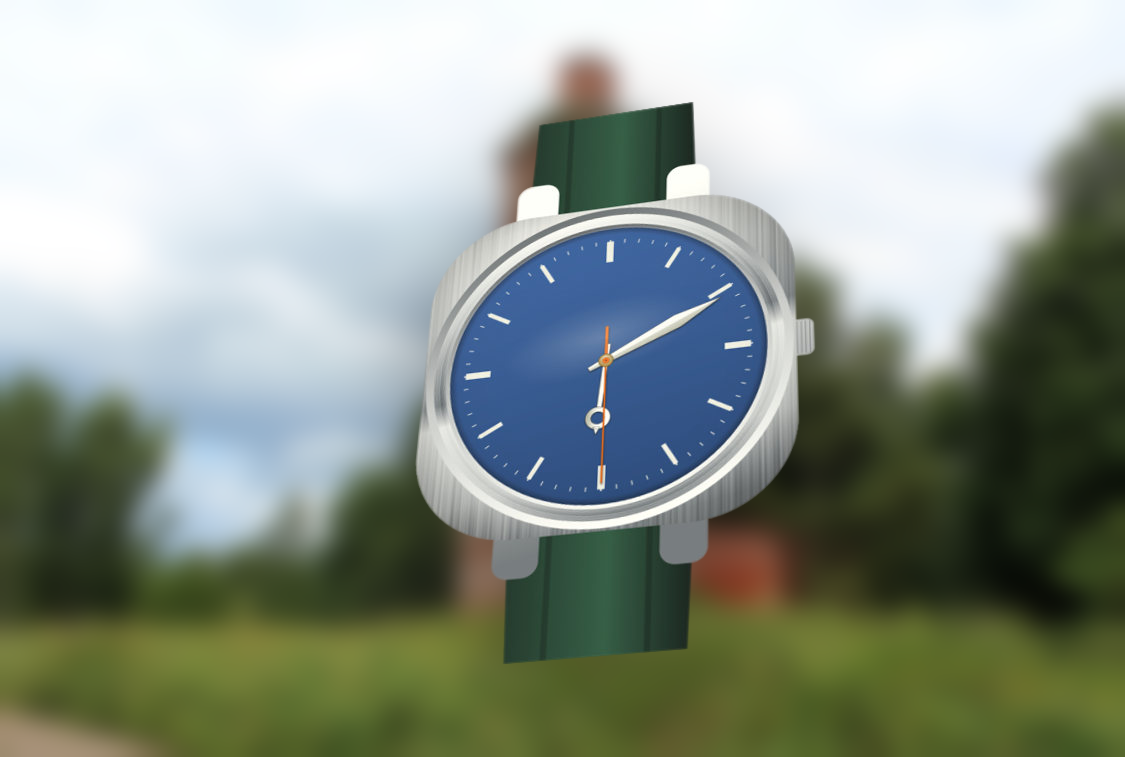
6.10.30
